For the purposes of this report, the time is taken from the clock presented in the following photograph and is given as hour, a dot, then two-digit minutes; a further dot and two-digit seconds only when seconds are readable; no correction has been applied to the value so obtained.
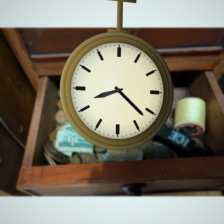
8.22
